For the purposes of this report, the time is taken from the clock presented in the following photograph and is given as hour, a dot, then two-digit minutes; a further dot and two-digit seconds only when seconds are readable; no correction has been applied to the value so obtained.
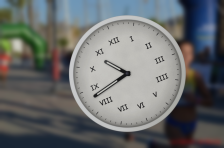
10.43
